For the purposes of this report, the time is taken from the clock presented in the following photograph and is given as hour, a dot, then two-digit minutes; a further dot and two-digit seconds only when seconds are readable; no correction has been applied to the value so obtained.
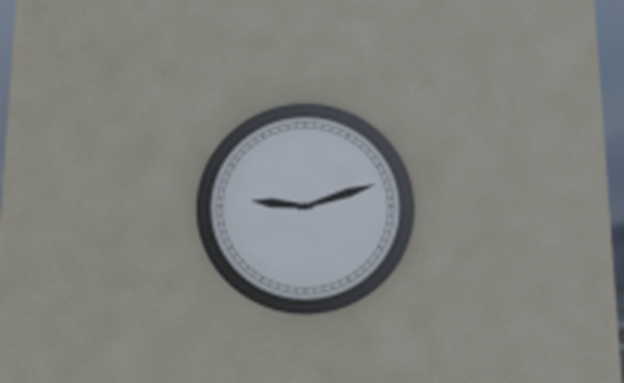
9.12
